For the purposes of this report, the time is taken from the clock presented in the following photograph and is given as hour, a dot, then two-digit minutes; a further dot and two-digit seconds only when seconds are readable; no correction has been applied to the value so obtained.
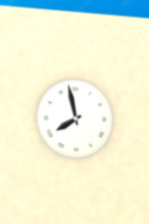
7.58
